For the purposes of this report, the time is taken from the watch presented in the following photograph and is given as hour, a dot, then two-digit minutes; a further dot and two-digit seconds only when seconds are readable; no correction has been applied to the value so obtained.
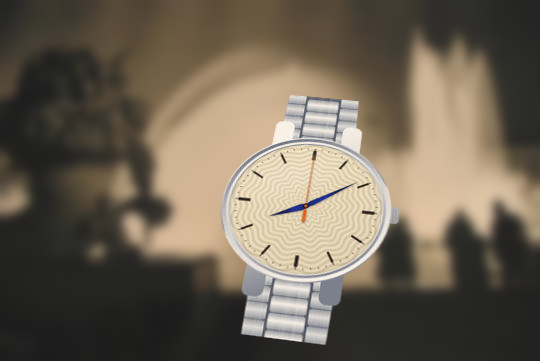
8.09.00
